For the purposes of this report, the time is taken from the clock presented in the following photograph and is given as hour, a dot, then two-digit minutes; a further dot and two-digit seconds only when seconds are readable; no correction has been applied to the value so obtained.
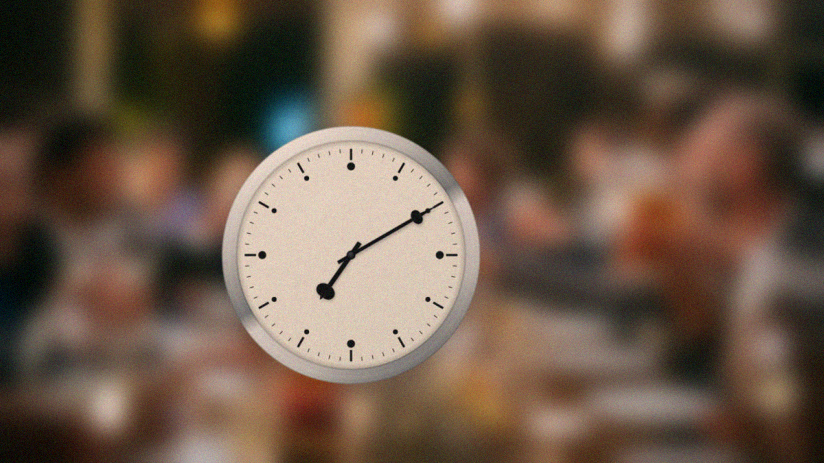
7.10
